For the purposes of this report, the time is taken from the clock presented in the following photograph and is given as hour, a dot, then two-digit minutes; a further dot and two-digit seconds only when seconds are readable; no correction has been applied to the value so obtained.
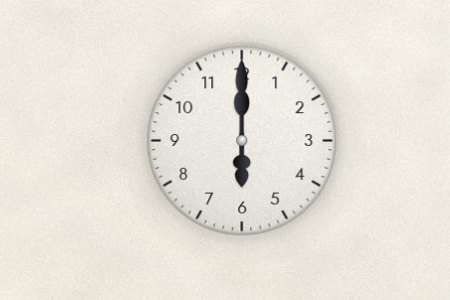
6.00
